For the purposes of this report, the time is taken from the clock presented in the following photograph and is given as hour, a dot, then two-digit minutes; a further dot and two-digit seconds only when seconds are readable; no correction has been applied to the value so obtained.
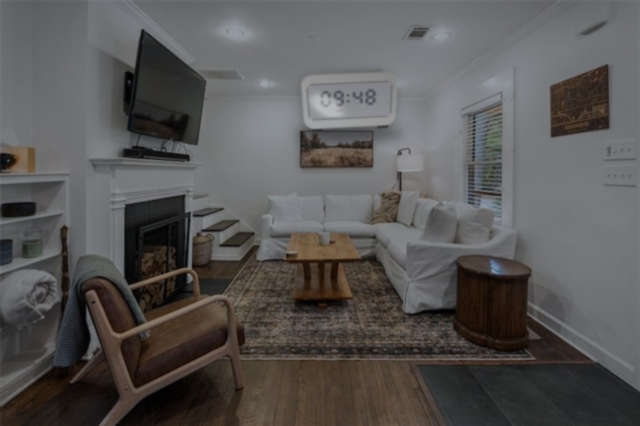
9.48
